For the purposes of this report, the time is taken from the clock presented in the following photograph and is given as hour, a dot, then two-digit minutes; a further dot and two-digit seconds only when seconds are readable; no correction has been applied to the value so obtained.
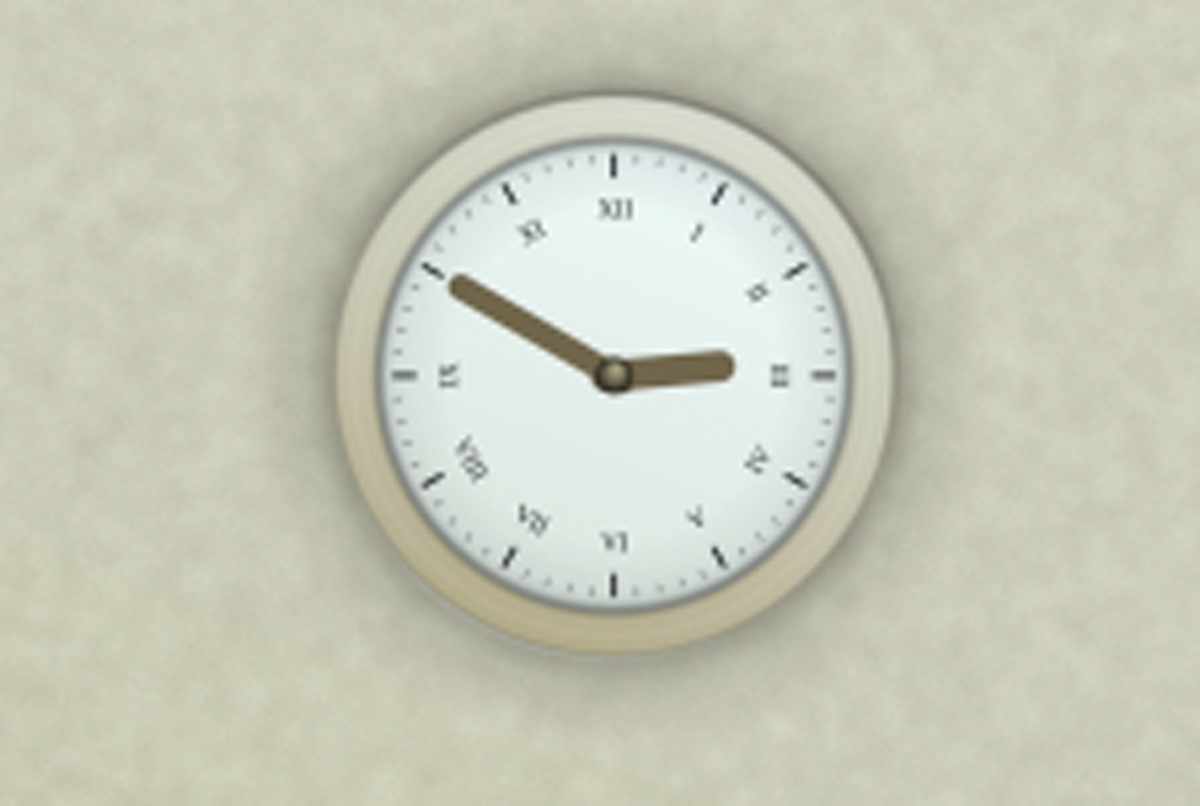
2.50
